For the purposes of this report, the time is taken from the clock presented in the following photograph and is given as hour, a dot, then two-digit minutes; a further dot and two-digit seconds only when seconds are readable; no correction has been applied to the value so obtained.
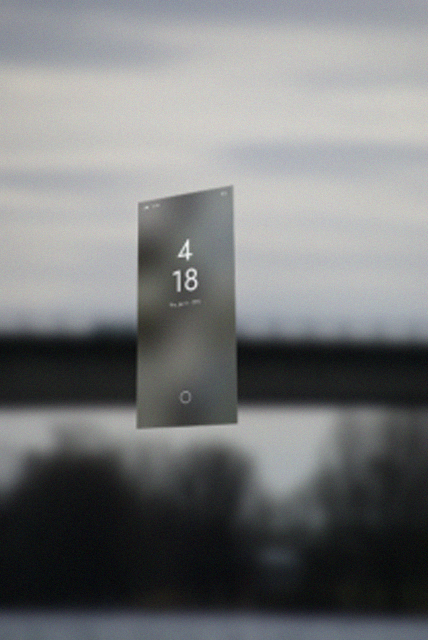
4.18
